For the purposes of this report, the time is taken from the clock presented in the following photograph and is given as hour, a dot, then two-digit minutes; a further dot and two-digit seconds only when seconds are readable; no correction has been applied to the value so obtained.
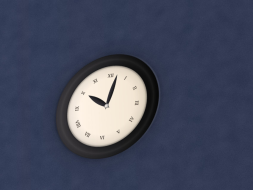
10.02
